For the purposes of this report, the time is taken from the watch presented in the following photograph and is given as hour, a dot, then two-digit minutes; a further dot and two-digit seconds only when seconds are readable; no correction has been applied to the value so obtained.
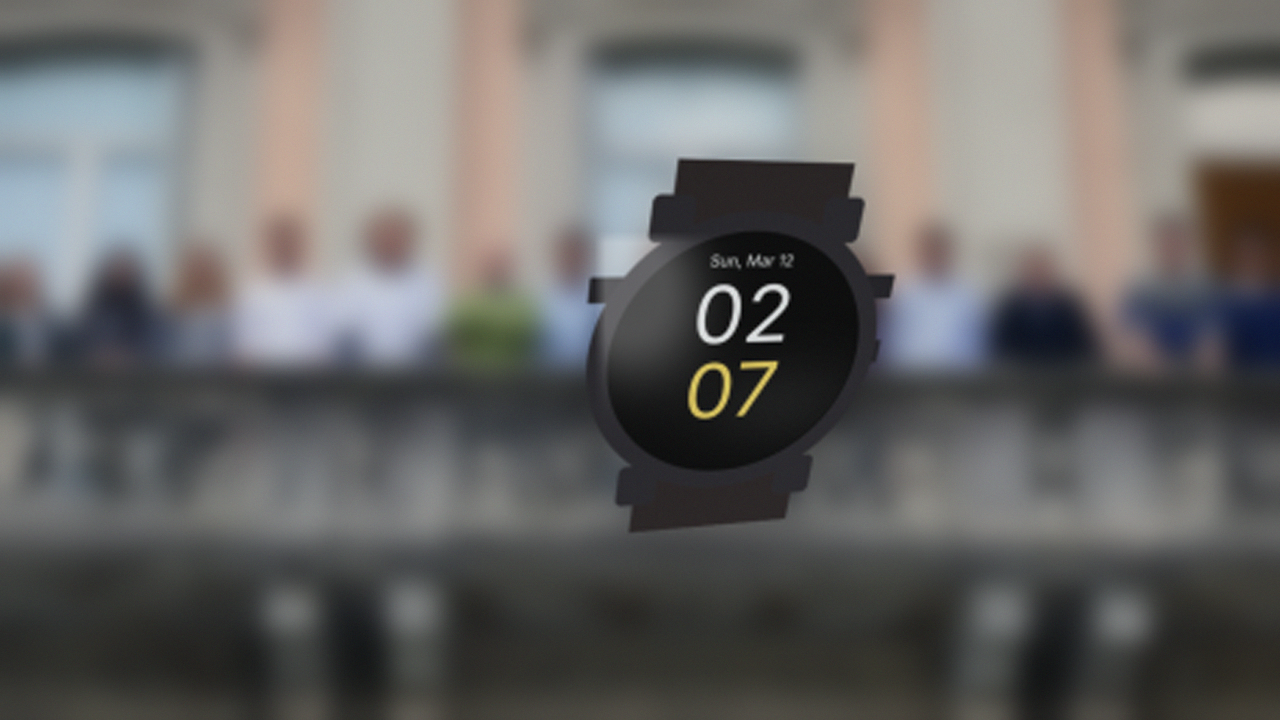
2.07
